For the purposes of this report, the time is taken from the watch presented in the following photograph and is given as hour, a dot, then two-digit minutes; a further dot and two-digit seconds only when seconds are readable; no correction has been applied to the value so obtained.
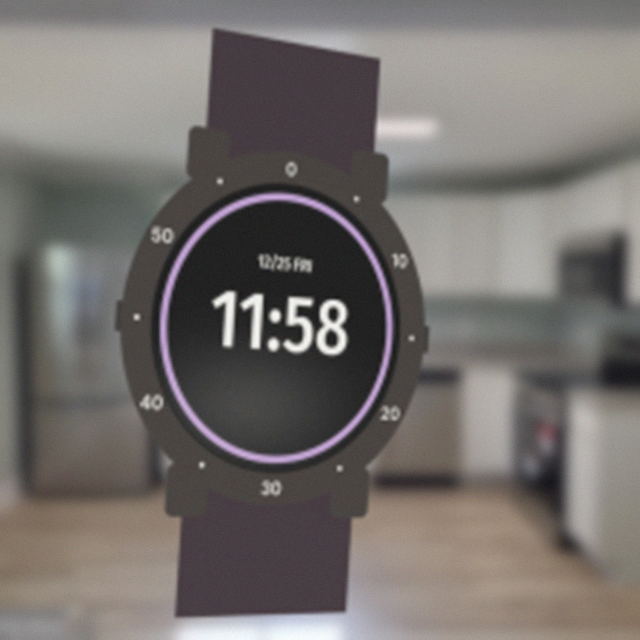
11.58
